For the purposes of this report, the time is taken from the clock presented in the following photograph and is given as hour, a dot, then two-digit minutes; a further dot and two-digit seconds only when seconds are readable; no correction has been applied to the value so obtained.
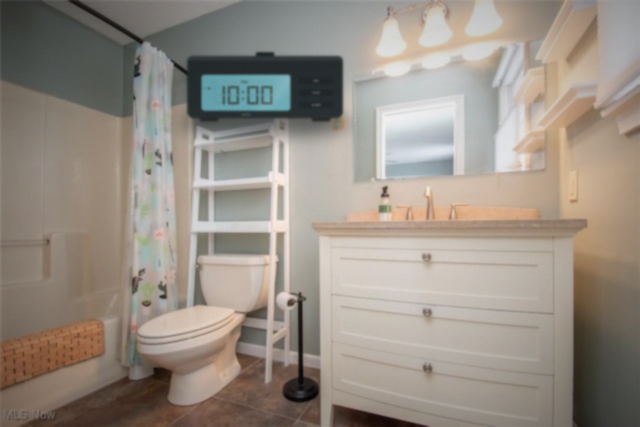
10.00
